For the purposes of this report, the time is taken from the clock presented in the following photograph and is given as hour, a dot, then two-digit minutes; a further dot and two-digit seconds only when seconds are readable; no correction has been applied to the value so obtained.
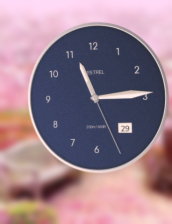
11.14.26
